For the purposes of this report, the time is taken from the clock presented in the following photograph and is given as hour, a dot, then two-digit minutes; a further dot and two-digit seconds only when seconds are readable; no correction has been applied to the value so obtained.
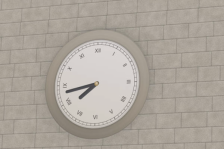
7.43
